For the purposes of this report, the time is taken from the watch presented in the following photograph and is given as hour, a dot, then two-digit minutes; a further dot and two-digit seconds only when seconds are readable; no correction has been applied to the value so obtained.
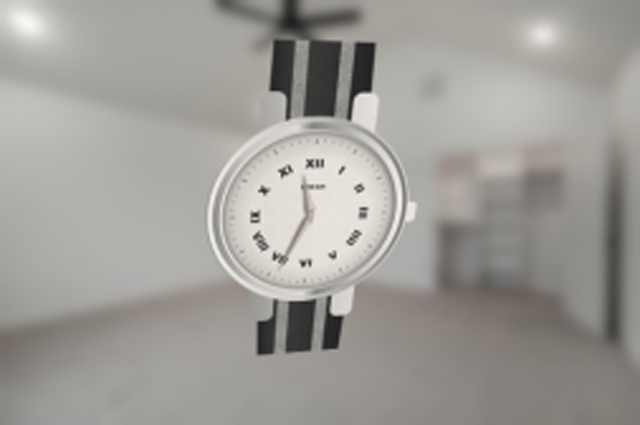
11.34
